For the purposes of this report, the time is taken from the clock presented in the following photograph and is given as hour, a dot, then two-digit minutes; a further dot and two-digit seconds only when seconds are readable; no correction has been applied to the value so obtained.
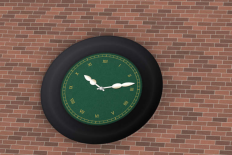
10.13
